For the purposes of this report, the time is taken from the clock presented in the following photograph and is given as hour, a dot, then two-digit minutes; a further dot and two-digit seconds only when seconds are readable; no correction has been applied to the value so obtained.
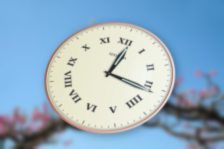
12.16
